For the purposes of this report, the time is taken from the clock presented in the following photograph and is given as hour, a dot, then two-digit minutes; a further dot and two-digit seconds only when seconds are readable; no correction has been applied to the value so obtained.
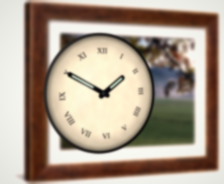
1.50
